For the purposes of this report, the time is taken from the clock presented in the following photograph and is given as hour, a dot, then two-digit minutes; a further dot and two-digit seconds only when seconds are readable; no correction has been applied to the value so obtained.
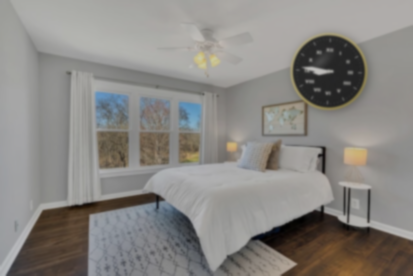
8.46
